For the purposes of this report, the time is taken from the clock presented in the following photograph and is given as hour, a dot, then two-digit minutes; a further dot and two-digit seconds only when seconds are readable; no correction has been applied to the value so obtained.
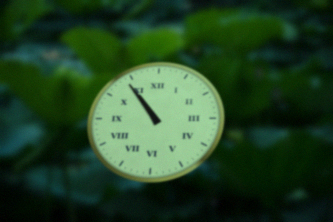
10.54
